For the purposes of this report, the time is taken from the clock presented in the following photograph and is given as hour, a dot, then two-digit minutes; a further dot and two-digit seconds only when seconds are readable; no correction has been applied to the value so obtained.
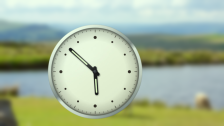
5.52
